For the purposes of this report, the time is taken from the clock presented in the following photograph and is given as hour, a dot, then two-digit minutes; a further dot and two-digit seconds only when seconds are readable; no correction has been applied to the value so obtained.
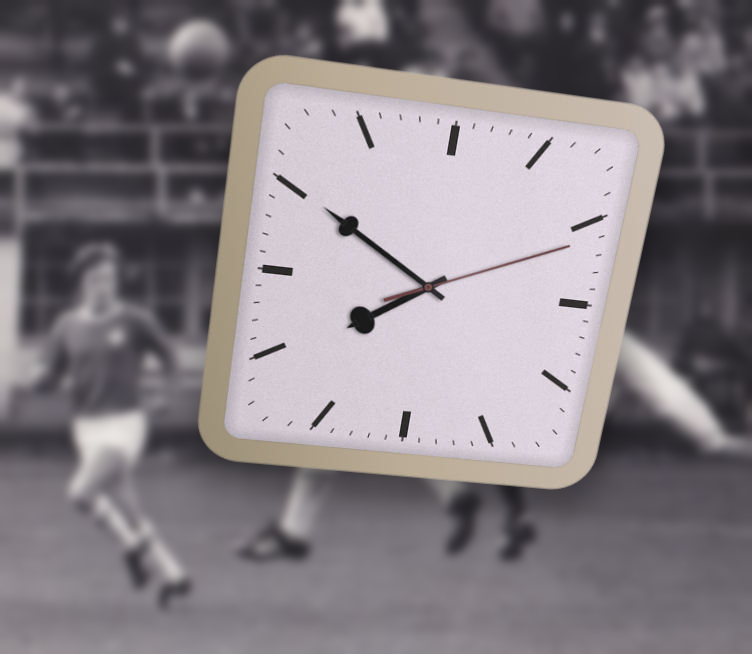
7.50.11
